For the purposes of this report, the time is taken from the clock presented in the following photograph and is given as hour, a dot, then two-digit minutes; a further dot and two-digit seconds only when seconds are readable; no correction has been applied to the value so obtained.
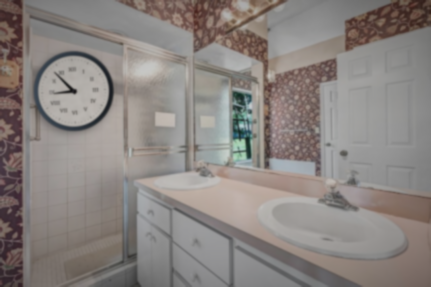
8.53
